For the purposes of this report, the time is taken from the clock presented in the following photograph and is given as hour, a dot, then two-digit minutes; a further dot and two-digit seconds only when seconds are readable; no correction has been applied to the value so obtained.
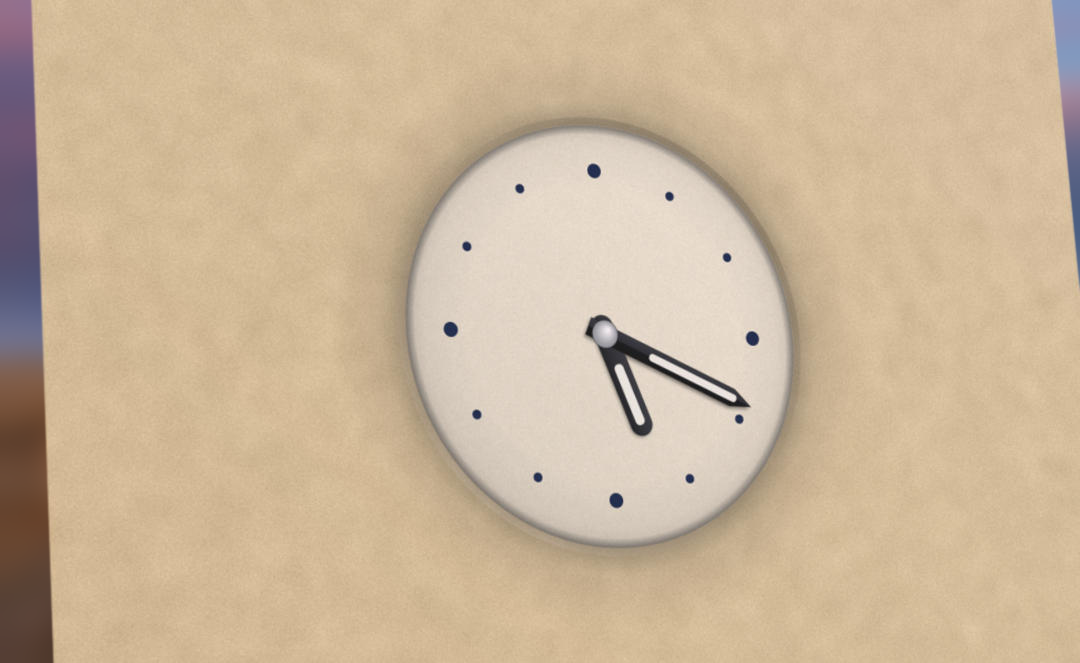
5.19
